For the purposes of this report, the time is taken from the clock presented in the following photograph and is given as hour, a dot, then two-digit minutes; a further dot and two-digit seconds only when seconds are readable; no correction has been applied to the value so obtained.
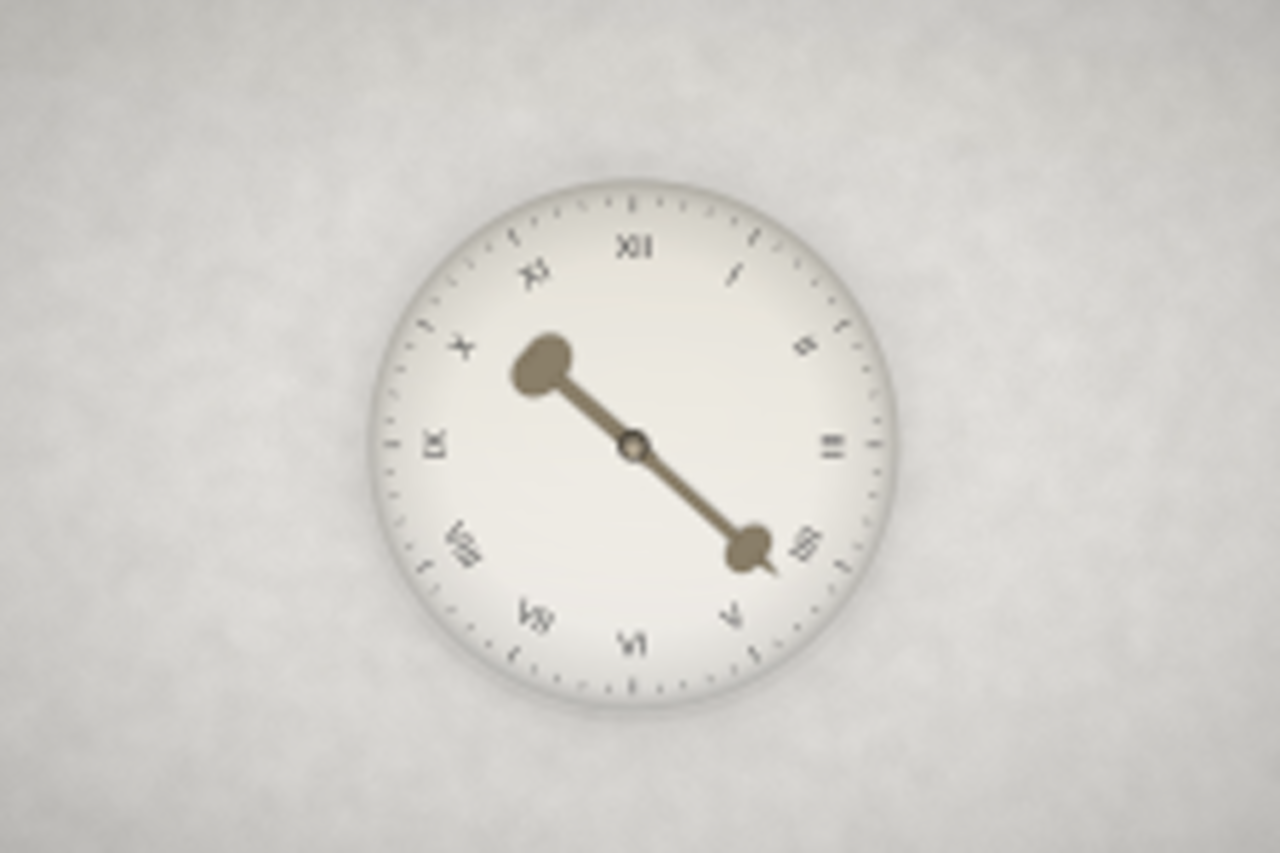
10.22
